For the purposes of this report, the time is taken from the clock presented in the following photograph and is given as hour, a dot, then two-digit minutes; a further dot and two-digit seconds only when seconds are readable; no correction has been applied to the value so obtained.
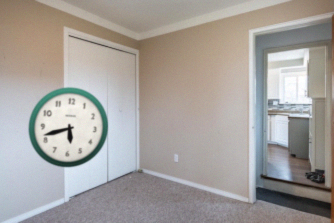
5.42
